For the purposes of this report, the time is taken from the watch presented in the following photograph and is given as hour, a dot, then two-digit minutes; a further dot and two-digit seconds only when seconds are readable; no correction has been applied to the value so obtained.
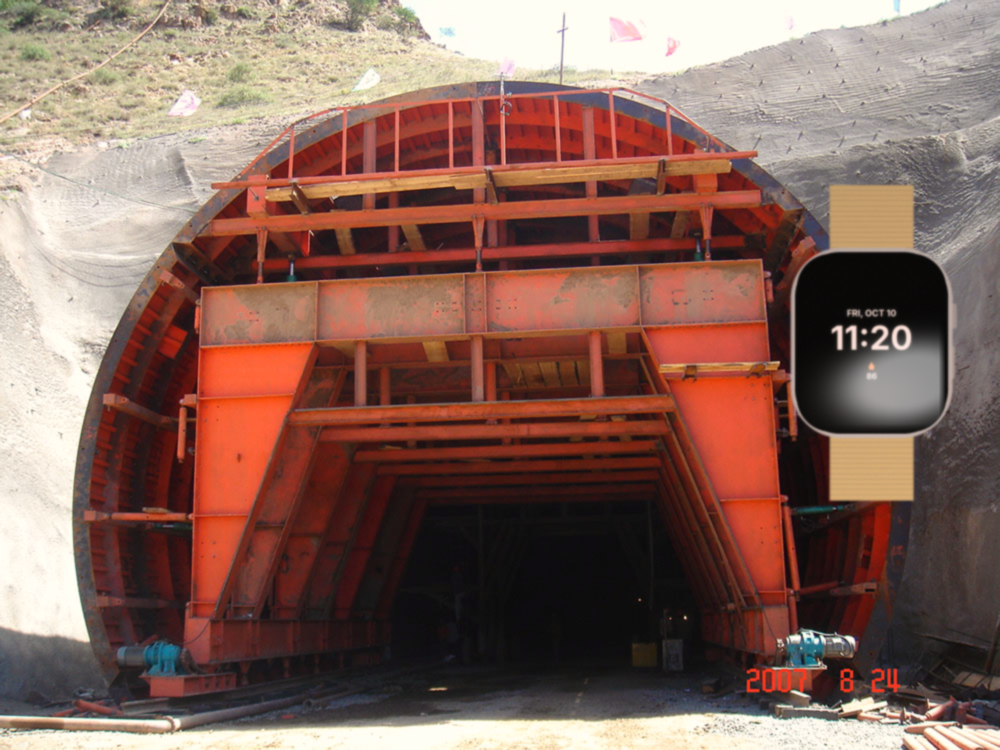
11.20
